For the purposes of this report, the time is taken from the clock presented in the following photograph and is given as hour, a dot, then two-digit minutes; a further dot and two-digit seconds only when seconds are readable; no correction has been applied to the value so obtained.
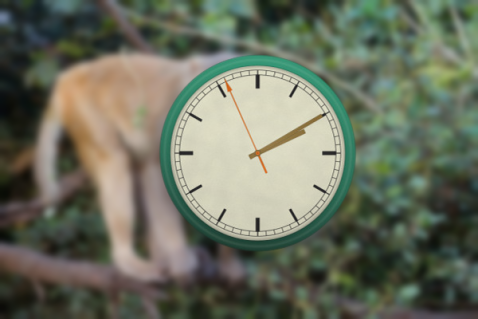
2.09.56
